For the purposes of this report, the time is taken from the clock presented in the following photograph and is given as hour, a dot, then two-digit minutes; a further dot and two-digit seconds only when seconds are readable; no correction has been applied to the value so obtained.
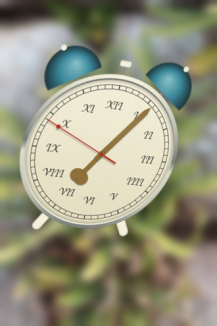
7.05.49
